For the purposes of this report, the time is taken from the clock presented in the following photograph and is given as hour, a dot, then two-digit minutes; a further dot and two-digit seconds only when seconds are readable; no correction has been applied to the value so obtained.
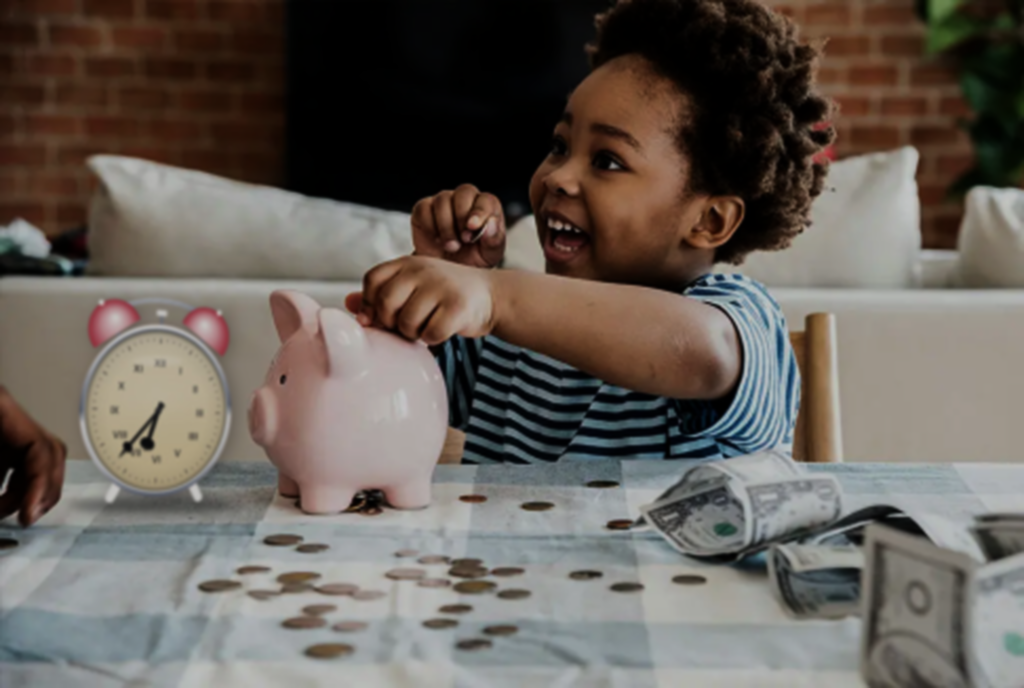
6.37
